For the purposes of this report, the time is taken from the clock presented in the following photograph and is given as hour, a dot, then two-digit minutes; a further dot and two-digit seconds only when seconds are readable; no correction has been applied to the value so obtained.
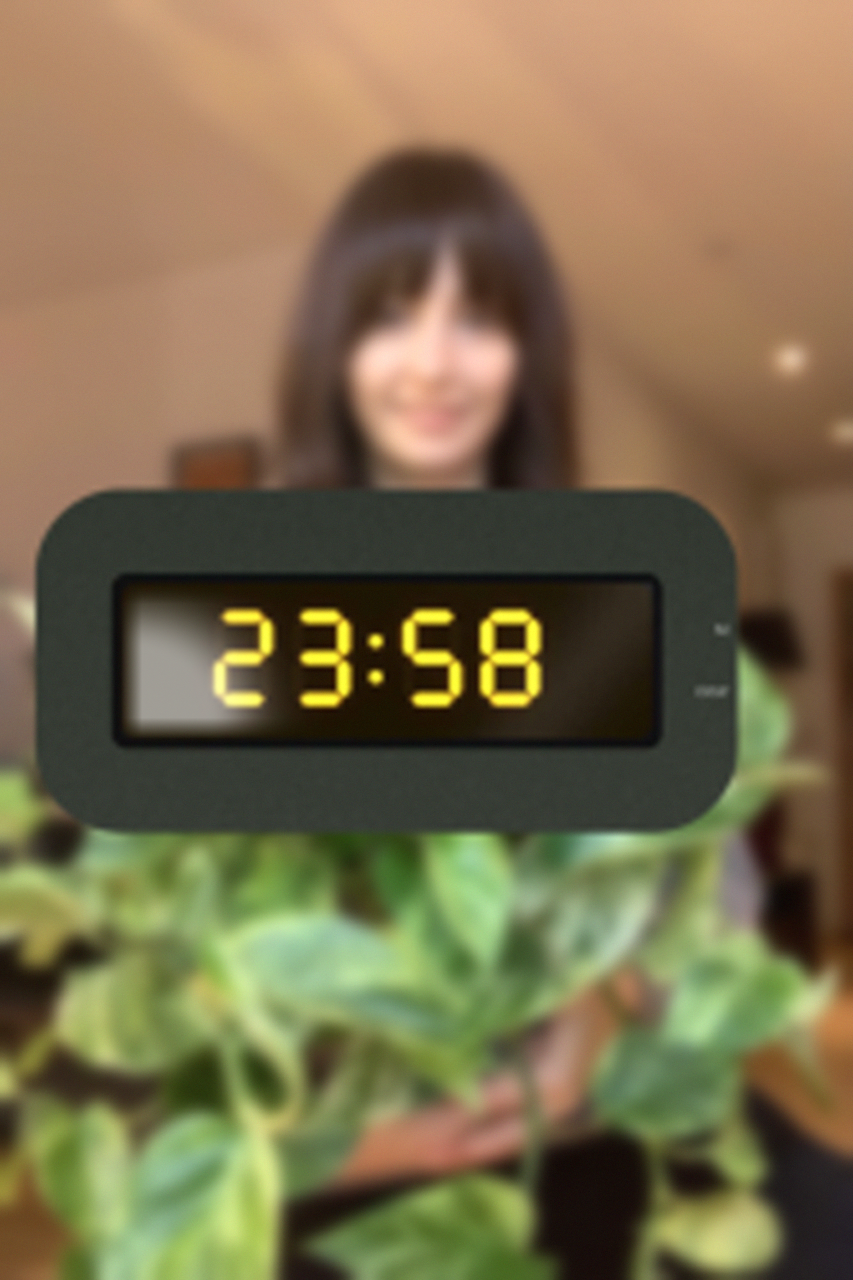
23.58
